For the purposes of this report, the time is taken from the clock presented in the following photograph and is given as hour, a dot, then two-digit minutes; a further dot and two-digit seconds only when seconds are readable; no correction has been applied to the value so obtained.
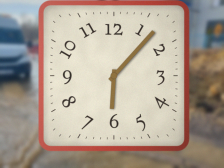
6.07
